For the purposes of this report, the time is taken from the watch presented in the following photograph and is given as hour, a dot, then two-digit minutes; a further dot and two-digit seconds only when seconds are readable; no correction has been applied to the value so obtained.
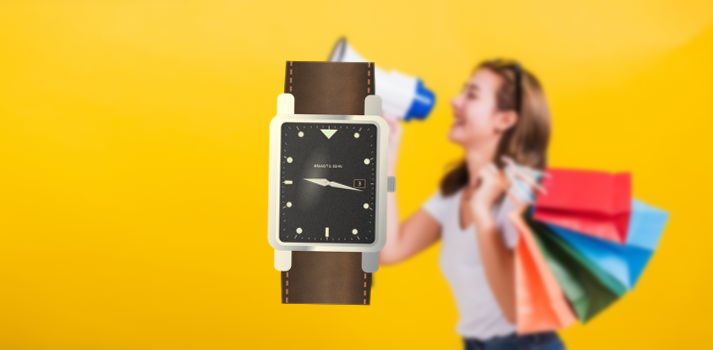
9.17
